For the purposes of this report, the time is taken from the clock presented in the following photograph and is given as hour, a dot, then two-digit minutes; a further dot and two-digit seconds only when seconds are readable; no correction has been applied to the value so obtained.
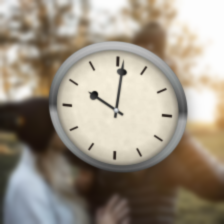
10.01
